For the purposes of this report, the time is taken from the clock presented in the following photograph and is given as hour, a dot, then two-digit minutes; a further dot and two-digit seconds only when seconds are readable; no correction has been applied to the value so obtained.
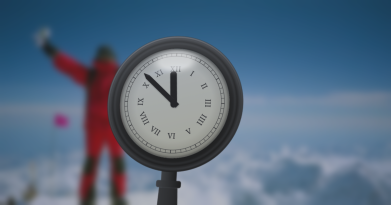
11.52
